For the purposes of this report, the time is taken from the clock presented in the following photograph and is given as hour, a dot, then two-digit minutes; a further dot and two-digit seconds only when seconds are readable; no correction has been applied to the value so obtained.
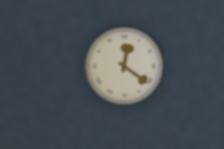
12.21
